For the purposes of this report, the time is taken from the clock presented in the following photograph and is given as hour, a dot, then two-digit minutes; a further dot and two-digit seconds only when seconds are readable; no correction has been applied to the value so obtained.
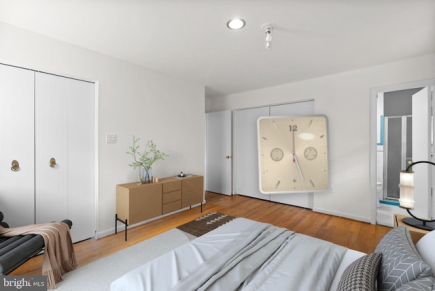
5.27
